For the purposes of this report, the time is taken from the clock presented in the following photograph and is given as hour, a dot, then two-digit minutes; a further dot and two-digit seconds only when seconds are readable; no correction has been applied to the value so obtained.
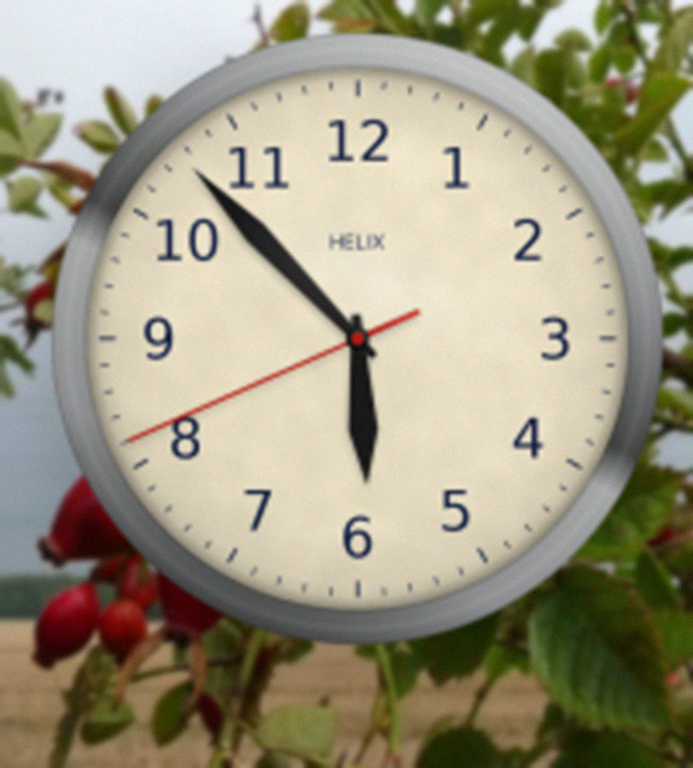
5.52.41
